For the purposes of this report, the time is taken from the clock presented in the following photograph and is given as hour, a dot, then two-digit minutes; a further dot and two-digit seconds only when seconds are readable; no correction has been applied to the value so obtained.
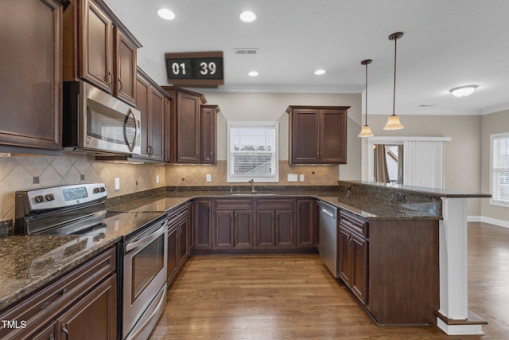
1.39
